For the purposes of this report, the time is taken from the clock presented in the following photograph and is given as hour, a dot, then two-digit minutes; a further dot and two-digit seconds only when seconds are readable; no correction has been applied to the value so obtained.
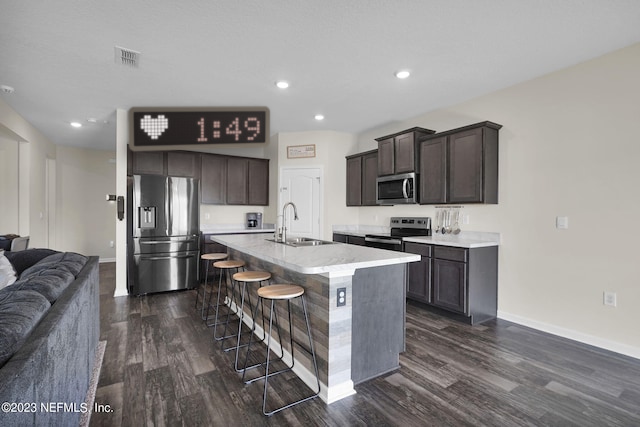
1.49
